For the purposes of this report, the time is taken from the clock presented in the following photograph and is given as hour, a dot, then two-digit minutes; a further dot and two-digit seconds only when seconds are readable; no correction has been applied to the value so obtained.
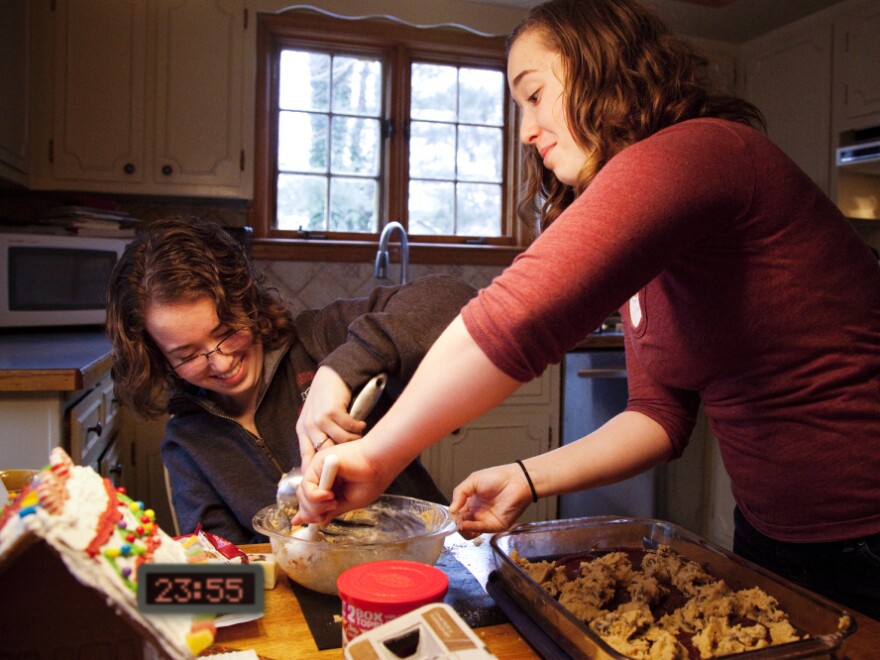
23.55
